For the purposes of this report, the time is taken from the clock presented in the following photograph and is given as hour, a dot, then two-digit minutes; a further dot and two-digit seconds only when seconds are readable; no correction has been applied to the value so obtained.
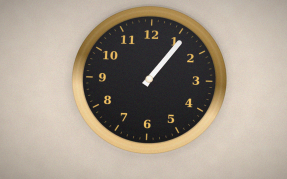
1.06
